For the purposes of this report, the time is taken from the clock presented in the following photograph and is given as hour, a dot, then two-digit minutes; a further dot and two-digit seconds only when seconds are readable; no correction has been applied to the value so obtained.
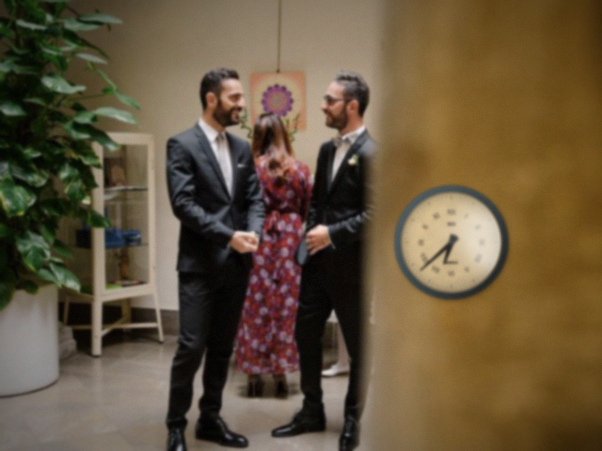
6.38
